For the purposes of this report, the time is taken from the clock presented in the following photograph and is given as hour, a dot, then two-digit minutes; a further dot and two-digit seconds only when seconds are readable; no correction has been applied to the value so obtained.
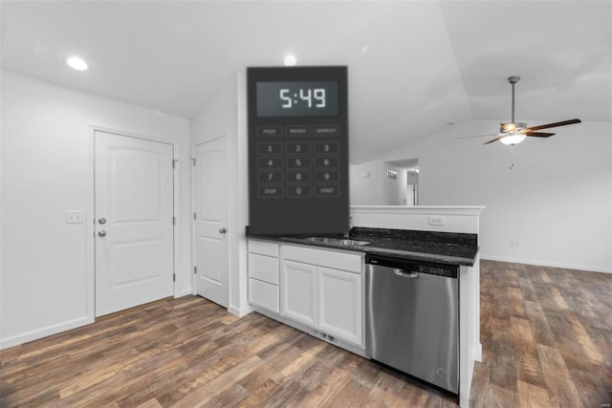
5.49
